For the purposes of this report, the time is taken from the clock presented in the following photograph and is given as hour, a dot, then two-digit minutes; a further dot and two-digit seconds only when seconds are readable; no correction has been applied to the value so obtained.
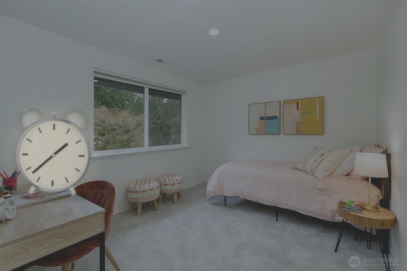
1.38
